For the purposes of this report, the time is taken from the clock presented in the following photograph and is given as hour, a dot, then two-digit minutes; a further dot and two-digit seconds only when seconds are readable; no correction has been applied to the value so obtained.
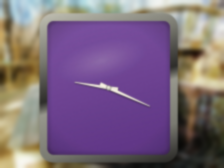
9.19
